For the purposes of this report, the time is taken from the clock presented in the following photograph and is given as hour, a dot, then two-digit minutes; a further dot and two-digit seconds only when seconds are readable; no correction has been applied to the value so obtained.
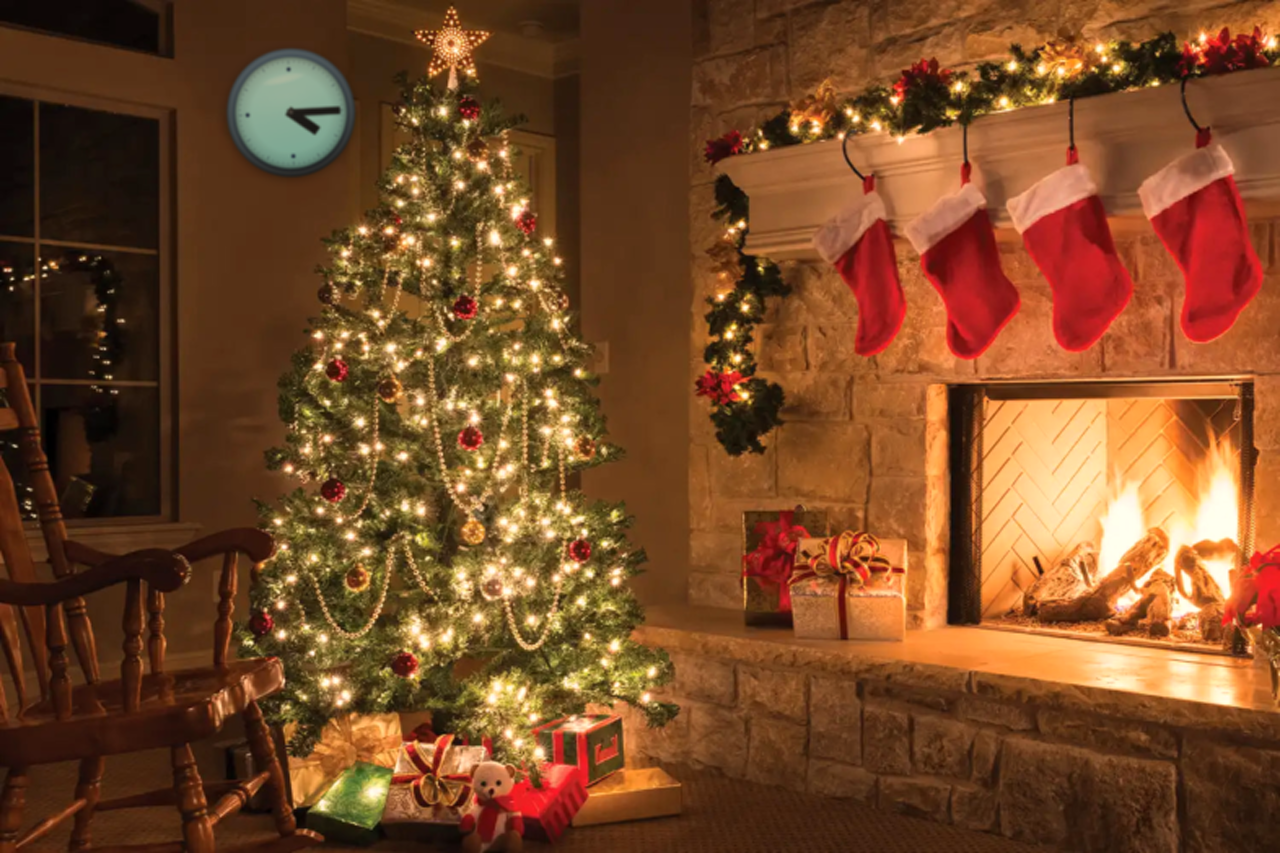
4.15
